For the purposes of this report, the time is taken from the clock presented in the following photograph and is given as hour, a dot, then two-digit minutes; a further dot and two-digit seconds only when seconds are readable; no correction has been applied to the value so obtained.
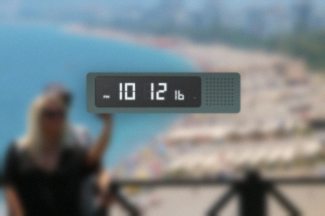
10.12.16
